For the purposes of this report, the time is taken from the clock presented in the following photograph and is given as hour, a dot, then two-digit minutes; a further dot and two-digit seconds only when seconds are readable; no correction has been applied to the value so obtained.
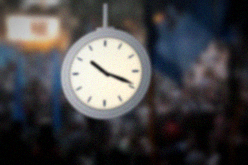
10.19
